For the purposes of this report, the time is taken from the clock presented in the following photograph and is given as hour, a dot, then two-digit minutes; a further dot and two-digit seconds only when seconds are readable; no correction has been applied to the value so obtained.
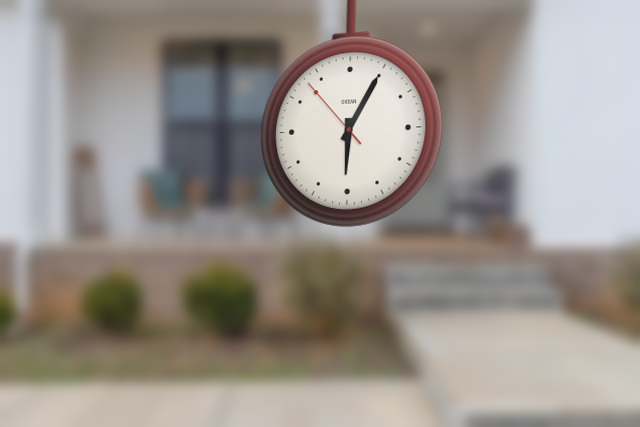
6.04.53
